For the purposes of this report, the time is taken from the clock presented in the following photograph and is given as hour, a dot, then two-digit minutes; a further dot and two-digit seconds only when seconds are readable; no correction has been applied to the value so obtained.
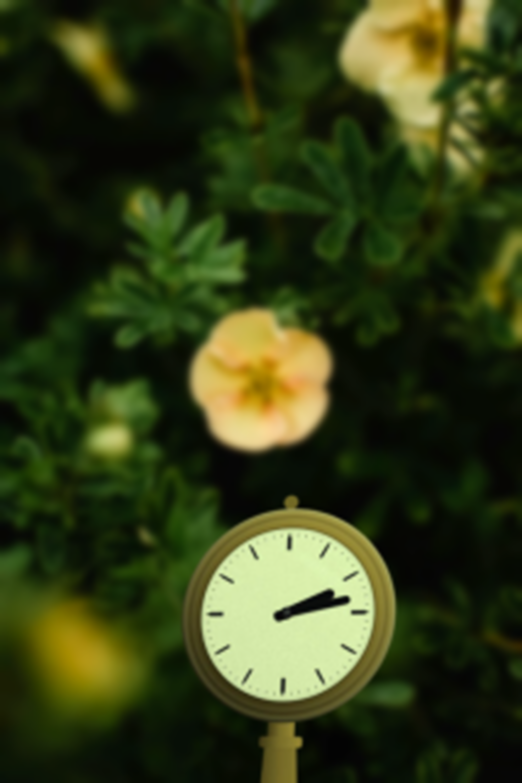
2.13
